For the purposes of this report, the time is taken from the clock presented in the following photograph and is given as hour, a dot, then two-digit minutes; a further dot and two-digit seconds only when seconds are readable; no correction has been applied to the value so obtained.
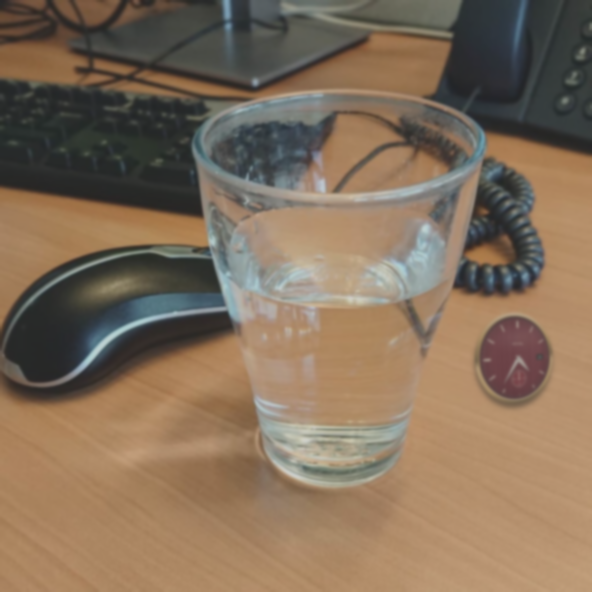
4.36
